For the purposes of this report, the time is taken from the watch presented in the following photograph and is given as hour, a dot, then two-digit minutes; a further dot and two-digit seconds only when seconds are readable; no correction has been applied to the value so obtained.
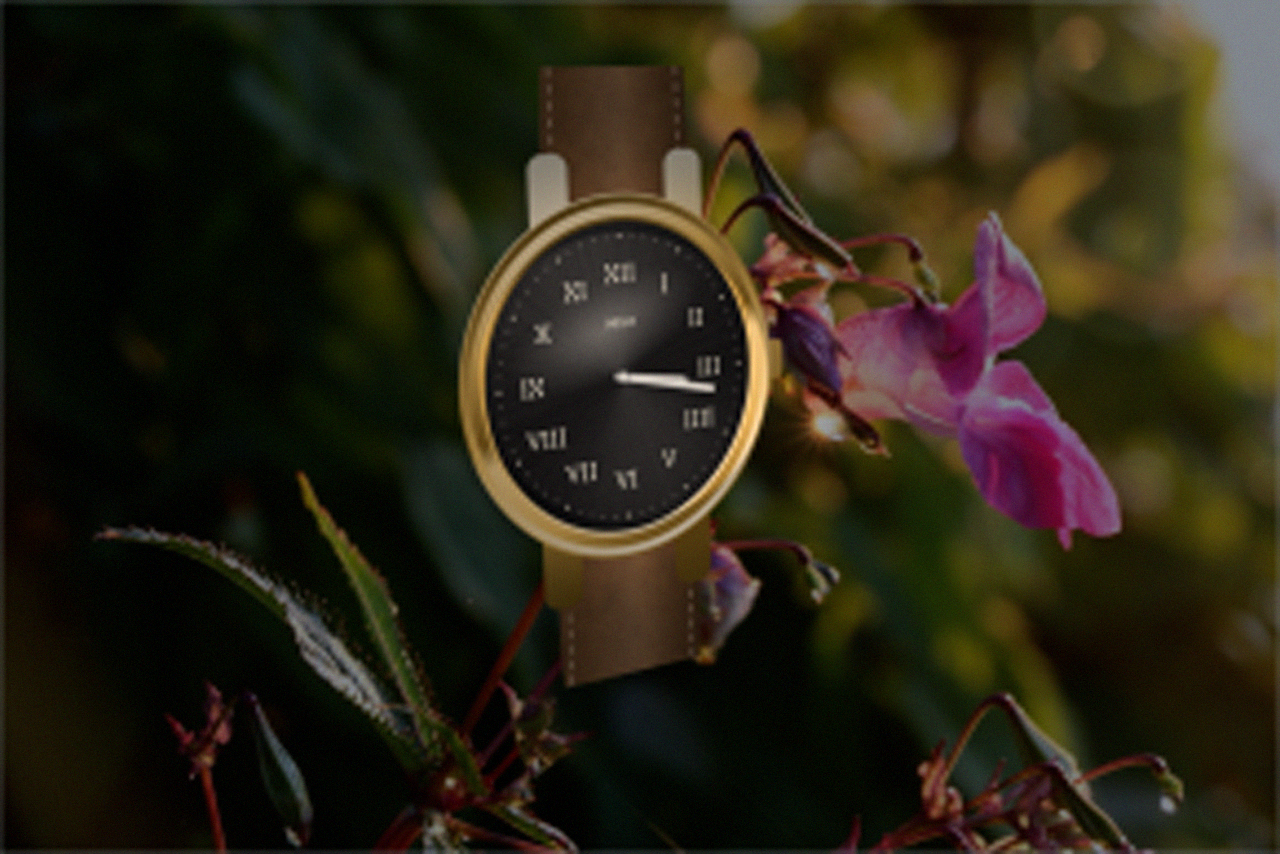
3.17
